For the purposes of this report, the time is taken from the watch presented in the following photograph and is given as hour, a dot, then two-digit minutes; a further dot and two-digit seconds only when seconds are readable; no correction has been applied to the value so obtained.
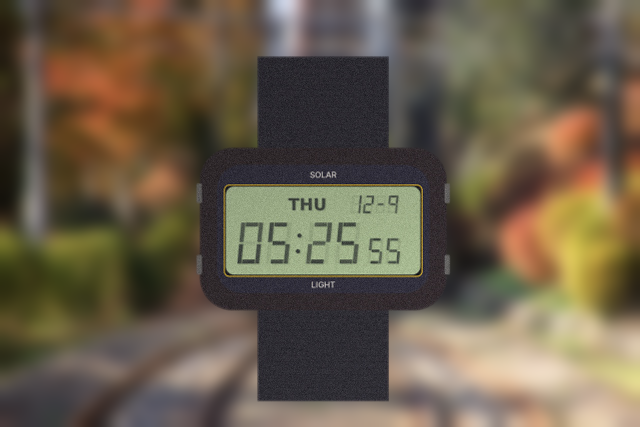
5.25.55
